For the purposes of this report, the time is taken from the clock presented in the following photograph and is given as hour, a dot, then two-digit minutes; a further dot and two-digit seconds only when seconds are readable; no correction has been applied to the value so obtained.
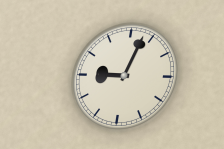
9.03
